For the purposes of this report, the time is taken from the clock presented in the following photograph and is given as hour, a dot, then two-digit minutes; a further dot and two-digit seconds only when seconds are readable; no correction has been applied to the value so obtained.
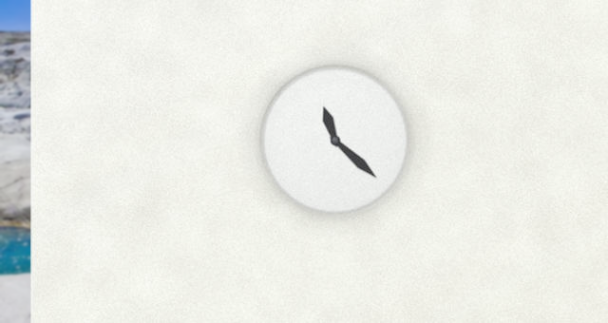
11.22
